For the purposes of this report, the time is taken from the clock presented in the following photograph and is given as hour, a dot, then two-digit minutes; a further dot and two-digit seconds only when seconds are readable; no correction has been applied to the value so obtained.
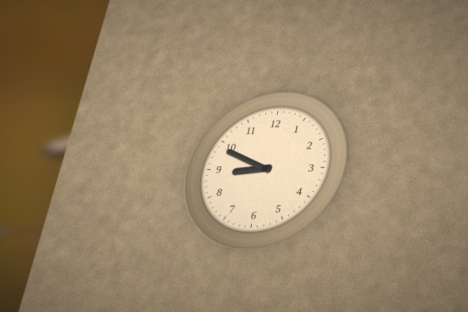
8.49
